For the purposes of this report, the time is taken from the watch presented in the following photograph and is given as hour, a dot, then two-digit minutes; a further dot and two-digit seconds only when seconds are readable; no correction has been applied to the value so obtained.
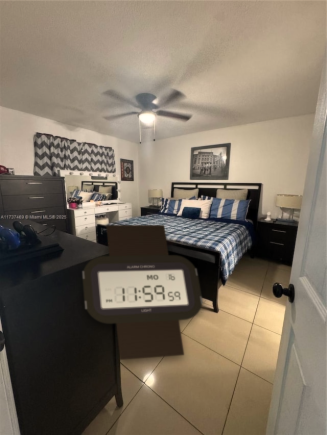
11.59.59
